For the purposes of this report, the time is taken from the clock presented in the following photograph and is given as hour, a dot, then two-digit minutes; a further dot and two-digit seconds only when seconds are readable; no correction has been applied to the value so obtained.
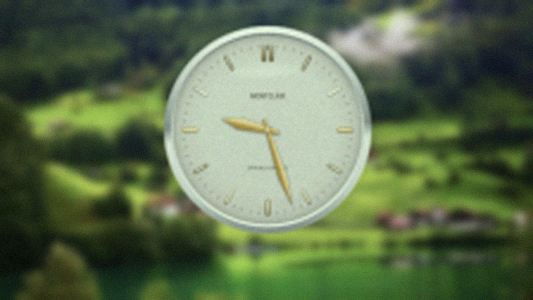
9.27
